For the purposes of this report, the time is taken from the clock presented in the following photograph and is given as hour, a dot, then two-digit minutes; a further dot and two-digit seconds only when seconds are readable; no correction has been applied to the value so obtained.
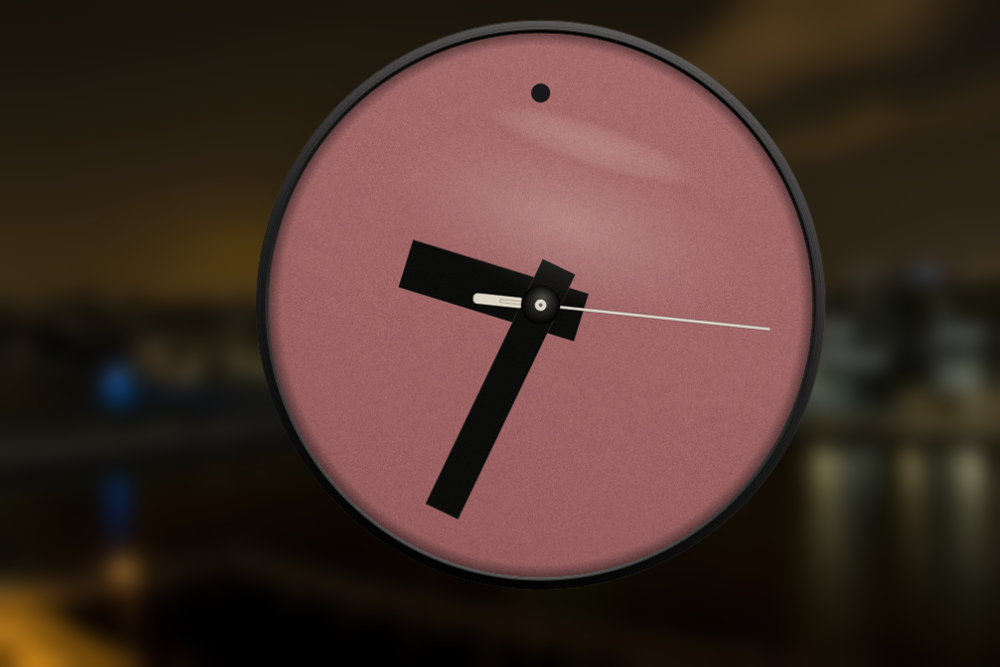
9.34.16
